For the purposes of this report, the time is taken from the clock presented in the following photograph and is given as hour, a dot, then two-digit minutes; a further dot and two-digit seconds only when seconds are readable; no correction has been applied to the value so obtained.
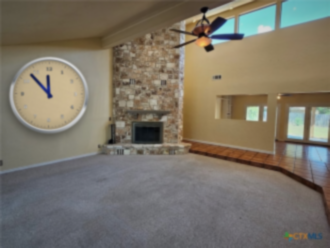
11.53
